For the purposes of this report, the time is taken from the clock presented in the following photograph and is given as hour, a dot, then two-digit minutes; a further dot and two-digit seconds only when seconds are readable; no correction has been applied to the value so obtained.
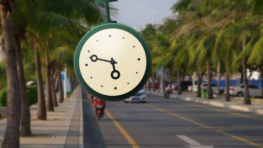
5.48
